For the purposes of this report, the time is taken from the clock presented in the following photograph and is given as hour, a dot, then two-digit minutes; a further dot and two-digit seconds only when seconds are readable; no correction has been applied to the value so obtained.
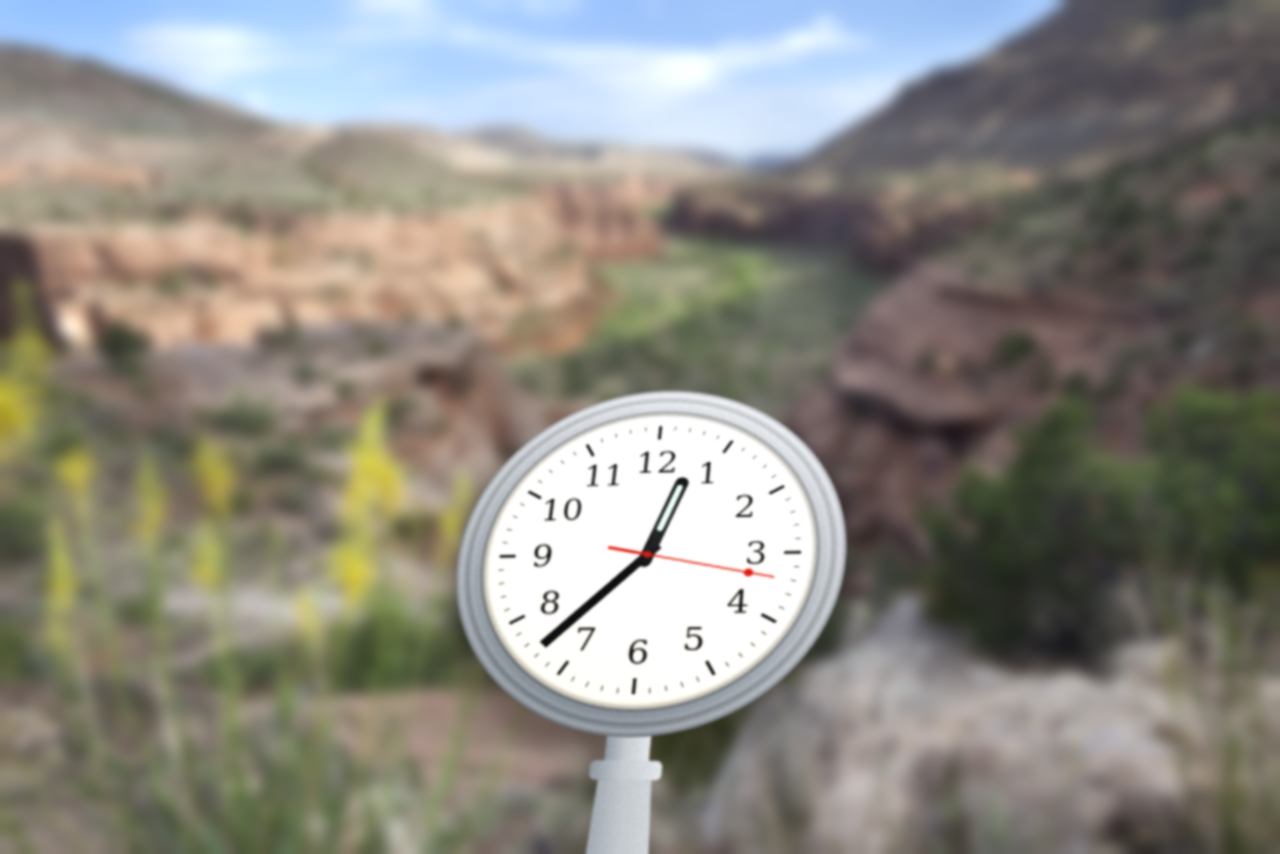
12.37.17
